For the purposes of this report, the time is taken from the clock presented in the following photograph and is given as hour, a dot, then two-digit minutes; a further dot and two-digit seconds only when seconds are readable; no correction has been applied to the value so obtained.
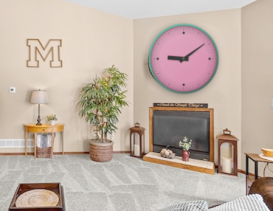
9.09
